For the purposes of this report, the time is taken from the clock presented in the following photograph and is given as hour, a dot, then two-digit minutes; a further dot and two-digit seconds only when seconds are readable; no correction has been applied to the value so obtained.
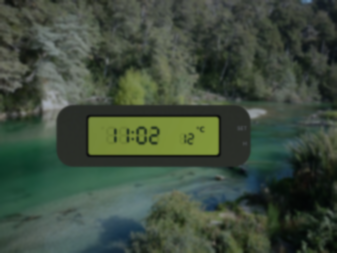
11.02
